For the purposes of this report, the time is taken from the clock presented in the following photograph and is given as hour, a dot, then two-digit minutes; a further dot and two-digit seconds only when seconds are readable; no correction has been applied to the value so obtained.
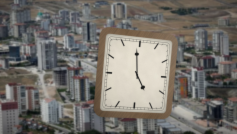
4.59
